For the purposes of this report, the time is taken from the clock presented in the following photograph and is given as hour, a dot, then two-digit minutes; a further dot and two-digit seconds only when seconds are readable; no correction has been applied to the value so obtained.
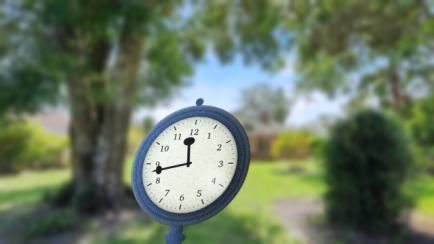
11.43
